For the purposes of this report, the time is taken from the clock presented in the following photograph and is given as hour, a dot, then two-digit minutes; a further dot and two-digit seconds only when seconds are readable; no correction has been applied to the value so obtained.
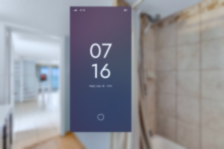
7.16
